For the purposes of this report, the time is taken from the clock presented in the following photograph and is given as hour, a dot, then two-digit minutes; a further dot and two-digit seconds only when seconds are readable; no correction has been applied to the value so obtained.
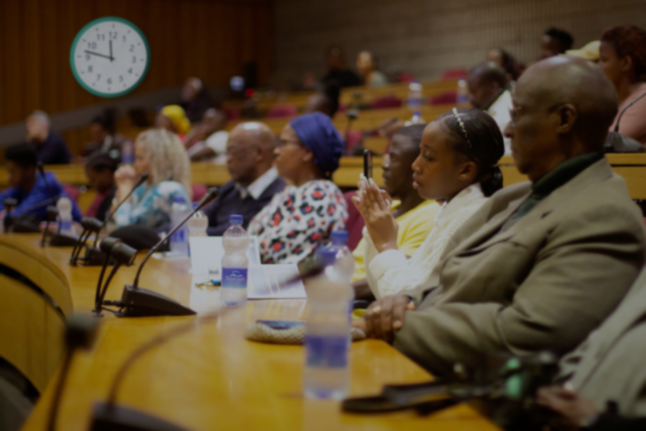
11.47
